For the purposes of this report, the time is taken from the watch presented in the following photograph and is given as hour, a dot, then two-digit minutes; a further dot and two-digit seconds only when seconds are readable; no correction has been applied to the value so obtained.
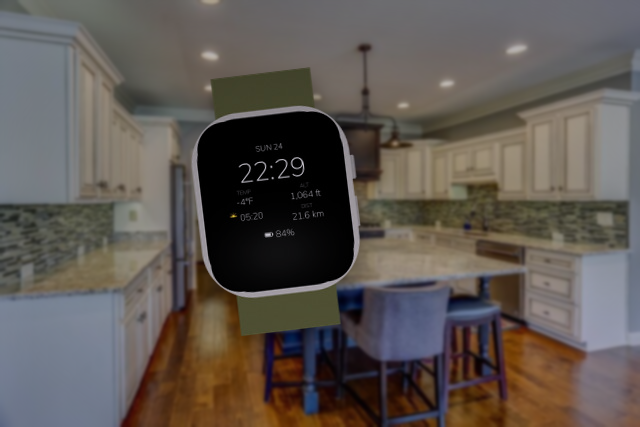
22.29
